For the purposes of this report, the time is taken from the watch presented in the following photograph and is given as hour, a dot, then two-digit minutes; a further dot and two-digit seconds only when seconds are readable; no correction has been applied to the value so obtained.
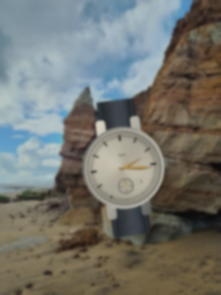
2.16
